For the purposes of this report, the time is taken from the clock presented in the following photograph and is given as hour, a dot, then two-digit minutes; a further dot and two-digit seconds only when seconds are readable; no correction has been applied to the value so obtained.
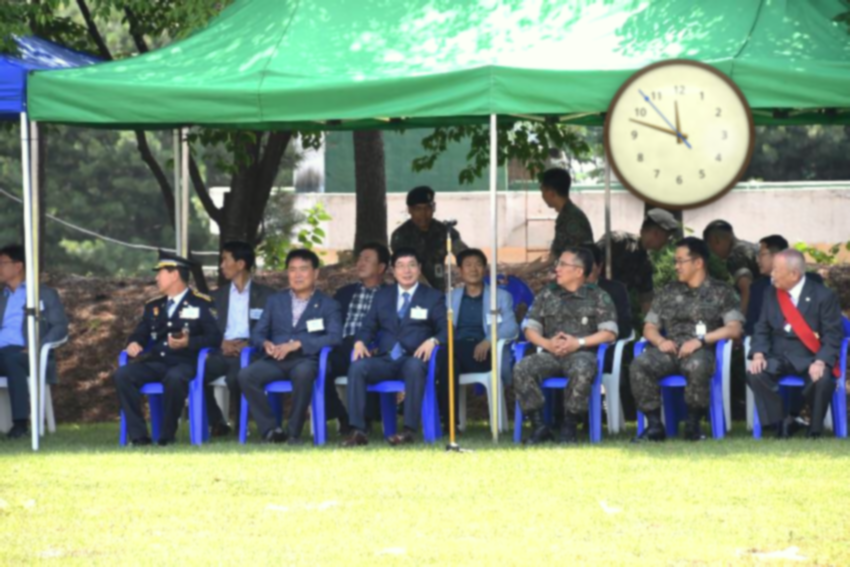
11.47.53
